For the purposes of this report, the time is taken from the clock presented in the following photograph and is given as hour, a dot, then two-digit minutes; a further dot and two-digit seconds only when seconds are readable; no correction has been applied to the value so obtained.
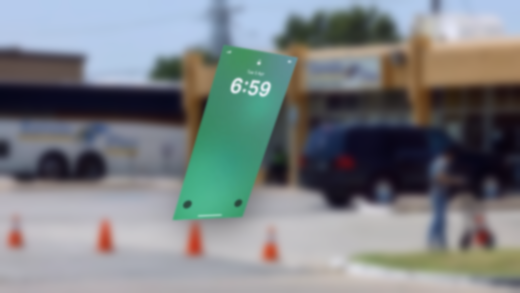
6.59
